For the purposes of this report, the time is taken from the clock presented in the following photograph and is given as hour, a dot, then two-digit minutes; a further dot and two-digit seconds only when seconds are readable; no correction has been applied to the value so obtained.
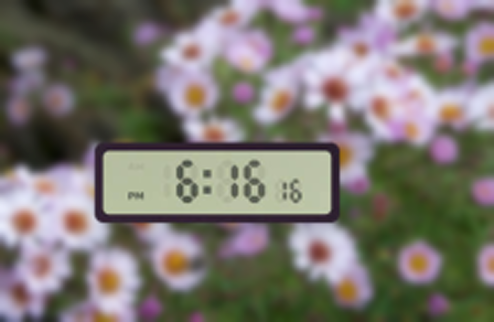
6.16.16
